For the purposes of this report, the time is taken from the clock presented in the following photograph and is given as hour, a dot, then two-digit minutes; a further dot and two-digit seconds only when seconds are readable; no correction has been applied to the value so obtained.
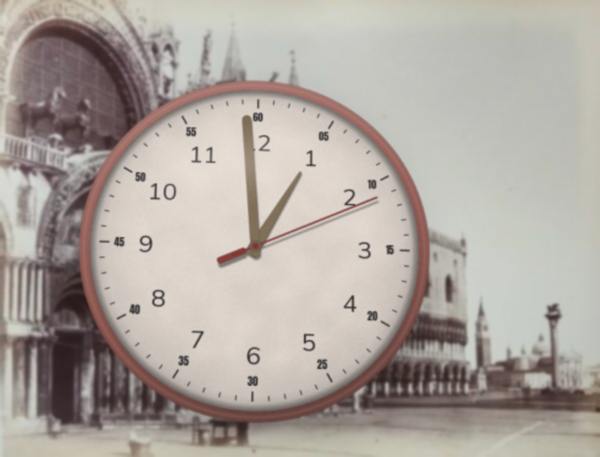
12.59.11
